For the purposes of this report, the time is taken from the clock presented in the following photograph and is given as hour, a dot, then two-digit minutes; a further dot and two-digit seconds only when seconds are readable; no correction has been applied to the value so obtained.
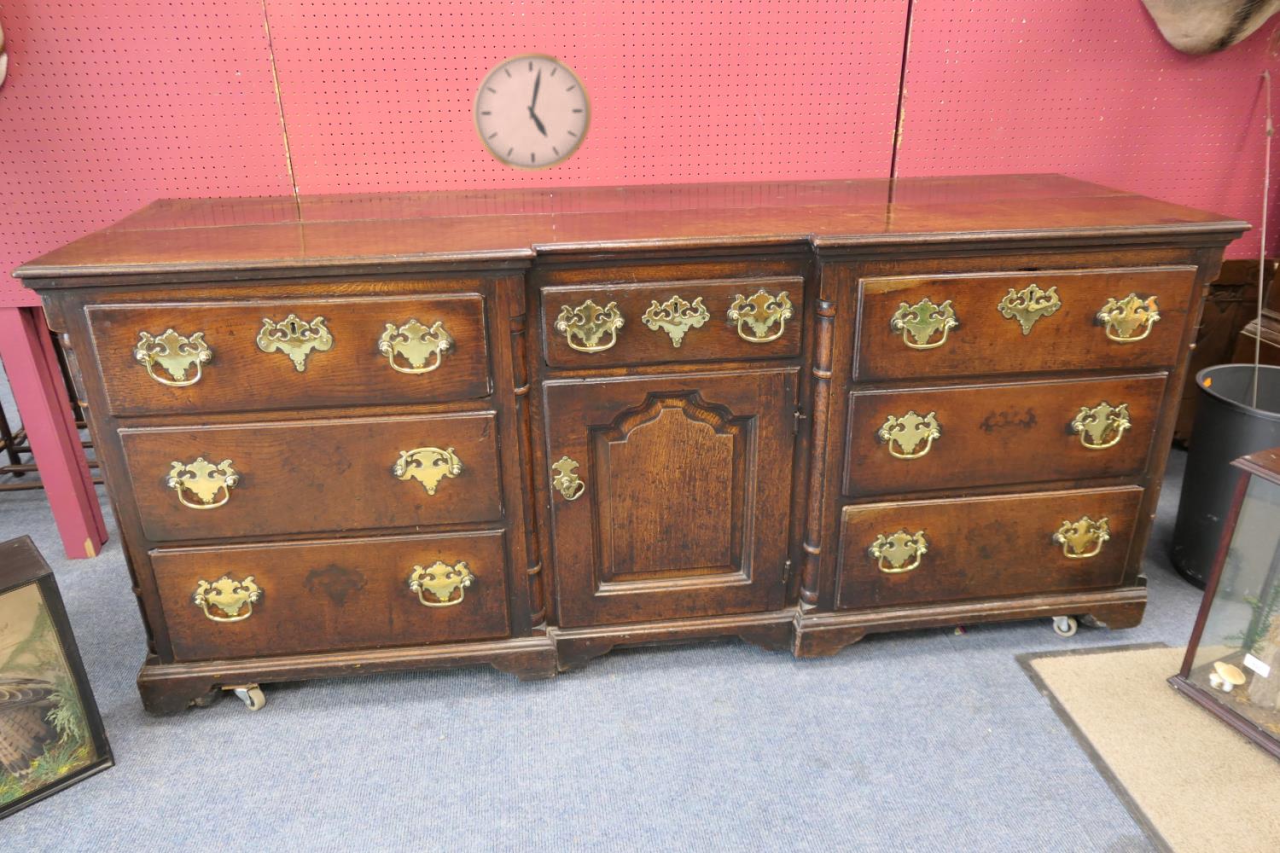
5.02
